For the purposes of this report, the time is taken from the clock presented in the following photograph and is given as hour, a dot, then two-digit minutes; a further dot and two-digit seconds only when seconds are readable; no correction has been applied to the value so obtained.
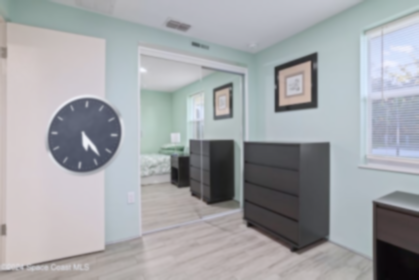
5.23
